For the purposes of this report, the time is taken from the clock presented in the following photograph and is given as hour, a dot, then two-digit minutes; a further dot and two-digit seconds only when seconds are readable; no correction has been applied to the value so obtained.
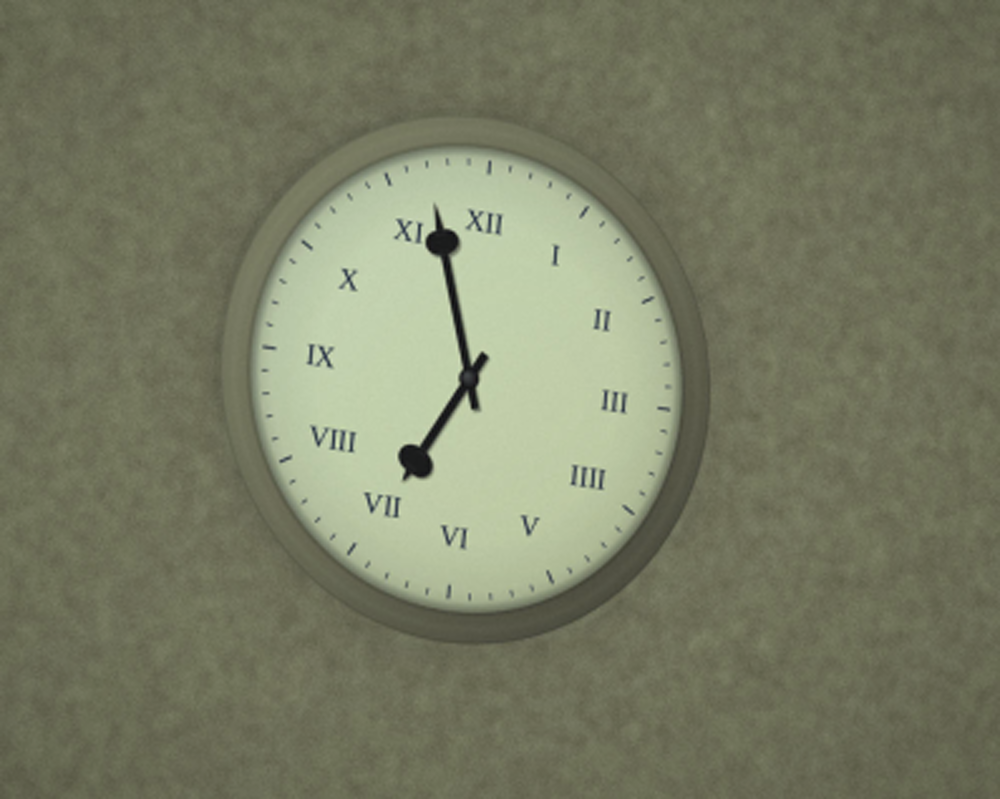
6.57
